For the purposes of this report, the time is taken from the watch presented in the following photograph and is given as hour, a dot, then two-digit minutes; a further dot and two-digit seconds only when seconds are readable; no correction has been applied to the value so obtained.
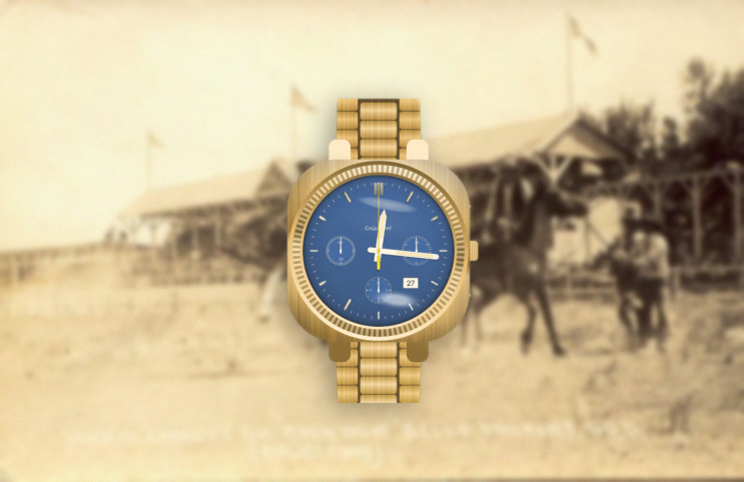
12.16
